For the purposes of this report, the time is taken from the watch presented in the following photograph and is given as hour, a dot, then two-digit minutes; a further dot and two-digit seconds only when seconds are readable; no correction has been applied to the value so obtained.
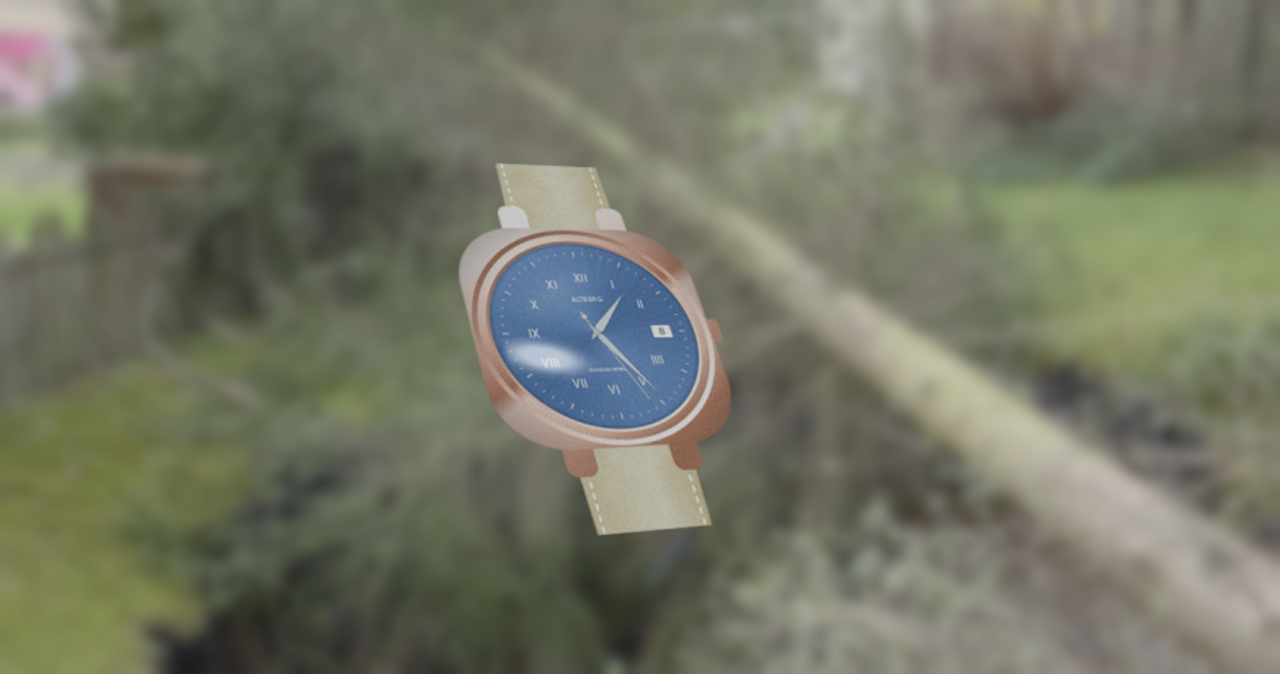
1.24.26
